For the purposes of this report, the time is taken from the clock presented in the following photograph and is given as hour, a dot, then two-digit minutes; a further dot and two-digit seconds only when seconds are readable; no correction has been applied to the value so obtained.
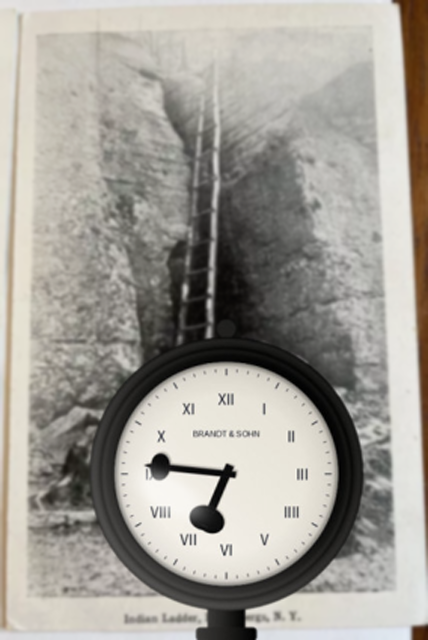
6.46
